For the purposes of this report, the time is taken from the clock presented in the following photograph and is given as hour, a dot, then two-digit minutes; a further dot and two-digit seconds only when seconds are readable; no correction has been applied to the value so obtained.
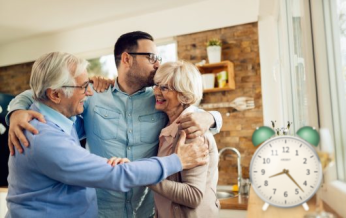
8.23
